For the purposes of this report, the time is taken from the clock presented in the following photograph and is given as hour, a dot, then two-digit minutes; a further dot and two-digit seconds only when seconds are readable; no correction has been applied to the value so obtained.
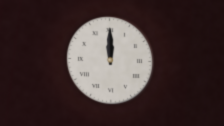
12.00
